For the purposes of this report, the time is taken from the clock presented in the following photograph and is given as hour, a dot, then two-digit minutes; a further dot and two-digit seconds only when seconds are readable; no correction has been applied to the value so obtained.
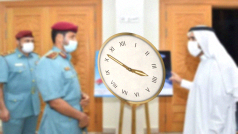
3.52
